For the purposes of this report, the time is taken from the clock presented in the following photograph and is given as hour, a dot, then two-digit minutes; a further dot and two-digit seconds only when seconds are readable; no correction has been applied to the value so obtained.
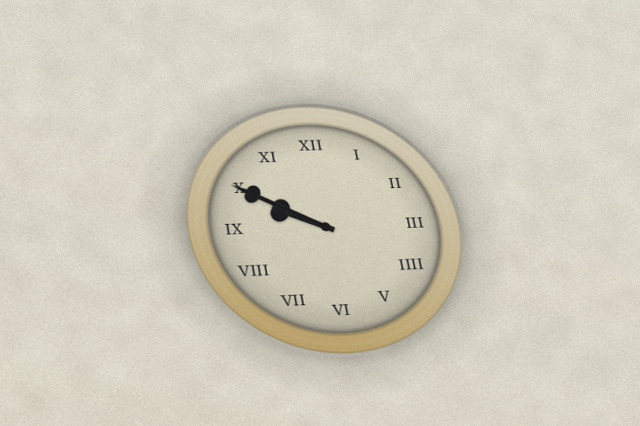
9.50
